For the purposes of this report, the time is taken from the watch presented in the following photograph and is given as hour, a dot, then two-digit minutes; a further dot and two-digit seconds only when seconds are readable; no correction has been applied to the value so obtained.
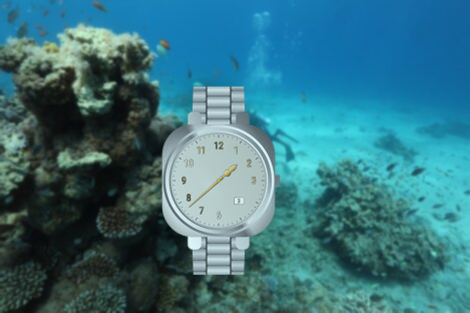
1.38
